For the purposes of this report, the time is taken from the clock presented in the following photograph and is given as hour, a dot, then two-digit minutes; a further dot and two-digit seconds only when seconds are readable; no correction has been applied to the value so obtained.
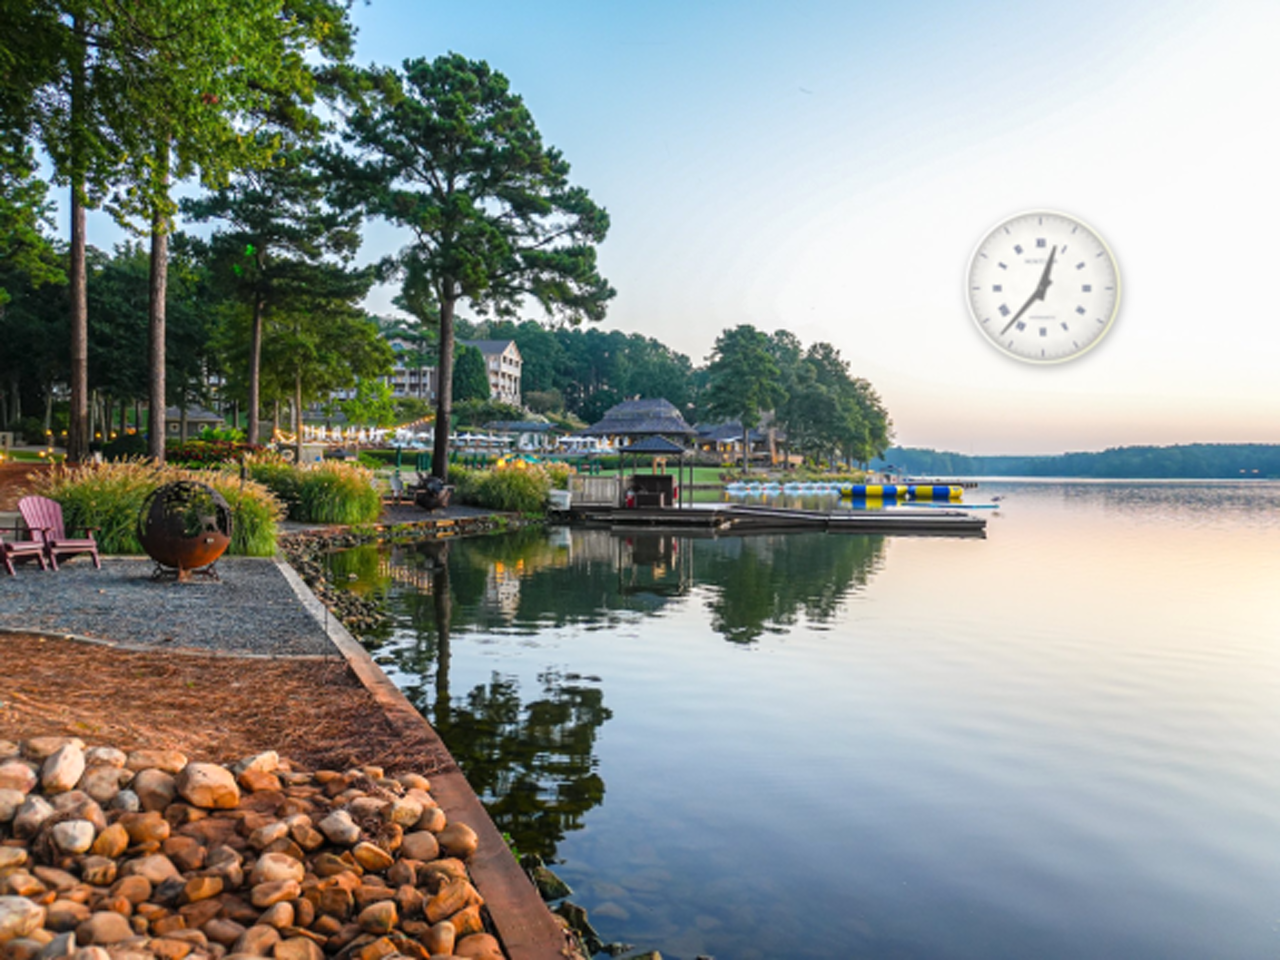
12.37
